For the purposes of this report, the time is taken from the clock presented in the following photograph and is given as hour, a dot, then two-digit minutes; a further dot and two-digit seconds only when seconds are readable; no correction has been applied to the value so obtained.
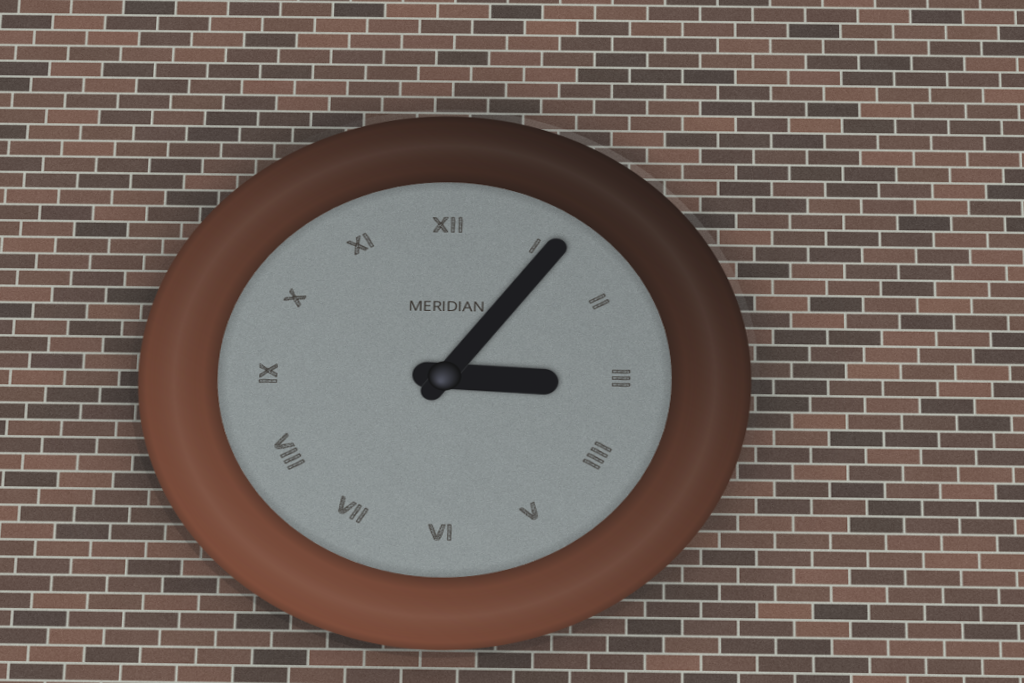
3.06
